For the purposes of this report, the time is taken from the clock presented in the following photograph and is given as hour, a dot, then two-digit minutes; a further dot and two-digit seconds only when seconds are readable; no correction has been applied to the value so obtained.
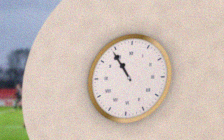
10.54
